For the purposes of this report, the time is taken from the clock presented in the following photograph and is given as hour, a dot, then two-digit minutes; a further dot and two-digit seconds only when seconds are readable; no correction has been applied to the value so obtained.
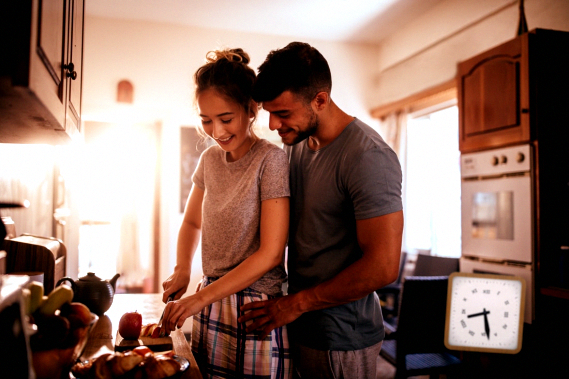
8.28
